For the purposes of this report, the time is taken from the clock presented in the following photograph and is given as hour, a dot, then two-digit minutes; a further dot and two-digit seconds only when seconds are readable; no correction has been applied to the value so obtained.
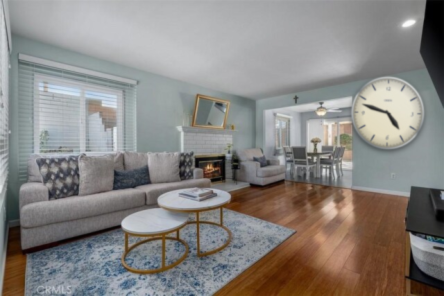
4.48
